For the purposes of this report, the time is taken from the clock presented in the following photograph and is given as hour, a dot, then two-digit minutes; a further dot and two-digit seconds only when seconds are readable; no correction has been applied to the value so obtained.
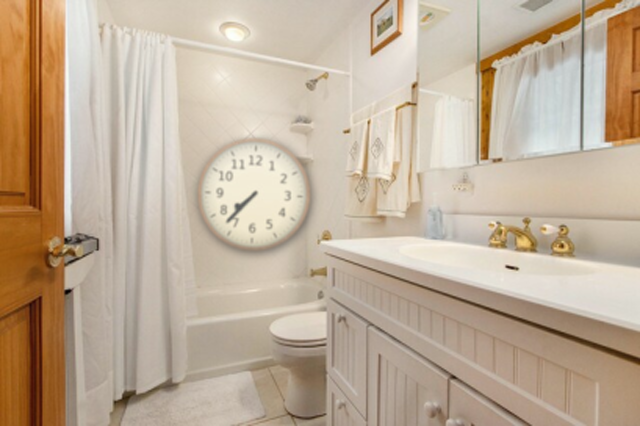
7.37
